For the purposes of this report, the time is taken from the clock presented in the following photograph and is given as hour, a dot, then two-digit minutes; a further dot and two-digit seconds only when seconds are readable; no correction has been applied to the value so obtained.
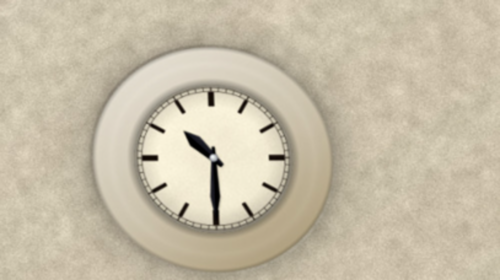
10.30
